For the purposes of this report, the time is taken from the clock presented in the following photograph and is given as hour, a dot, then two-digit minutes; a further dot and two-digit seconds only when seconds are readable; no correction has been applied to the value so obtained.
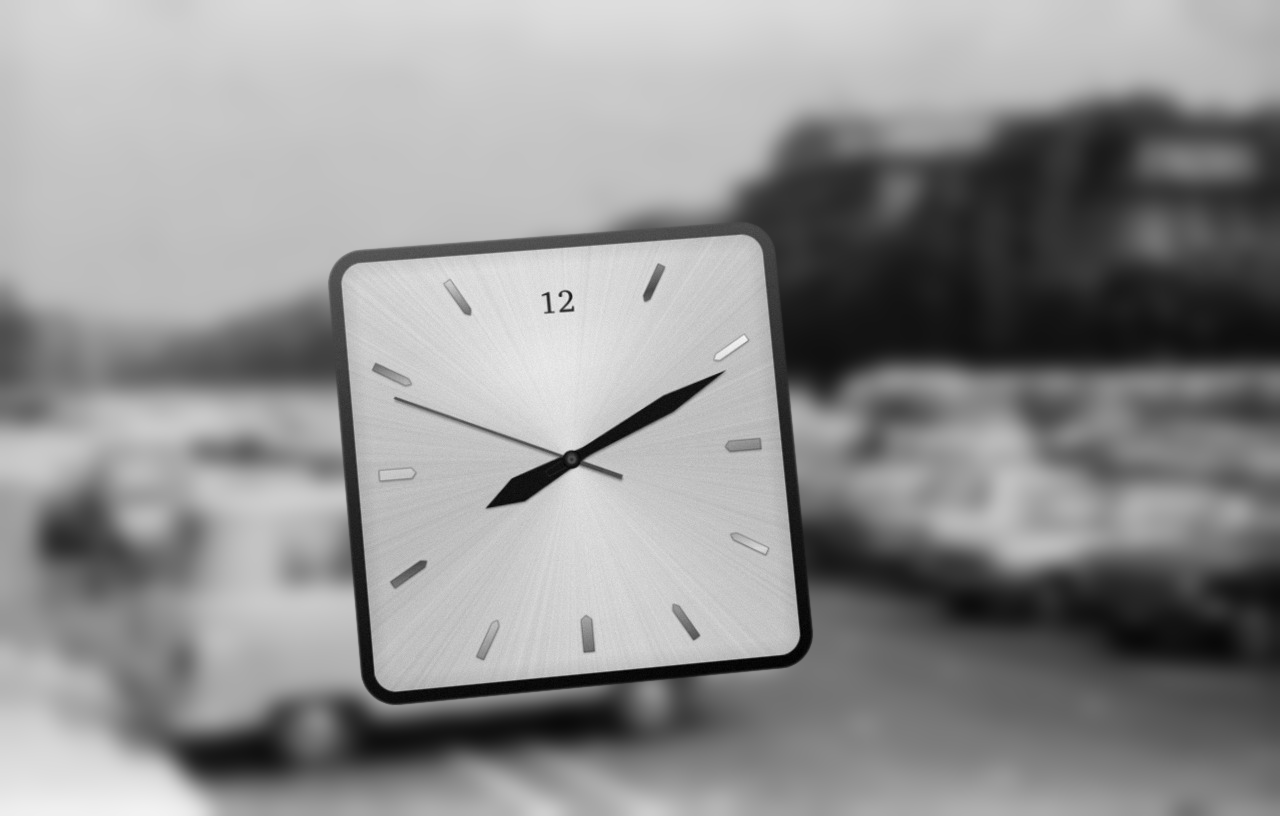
8.10.49
